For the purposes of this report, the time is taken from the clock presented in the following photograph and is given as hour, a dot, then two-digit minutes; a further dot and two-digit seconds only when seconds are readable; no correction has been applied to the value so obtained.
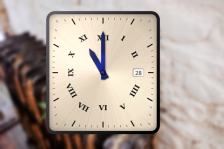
11.00
